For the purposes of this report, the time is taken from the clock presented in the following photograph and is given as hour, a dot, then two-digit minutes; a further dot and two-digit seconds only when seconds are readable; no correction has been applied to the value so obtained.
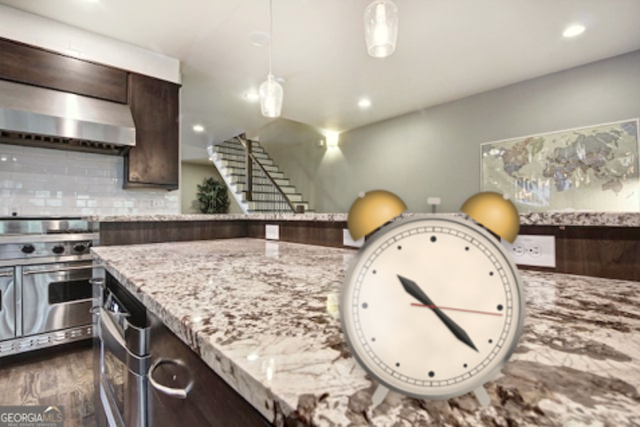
10.22.16
